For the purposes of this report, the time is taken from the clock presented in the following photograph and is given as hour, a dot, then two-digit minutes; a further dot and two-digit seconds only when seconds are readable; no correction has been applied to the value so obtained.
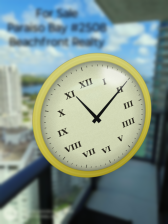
11.10
